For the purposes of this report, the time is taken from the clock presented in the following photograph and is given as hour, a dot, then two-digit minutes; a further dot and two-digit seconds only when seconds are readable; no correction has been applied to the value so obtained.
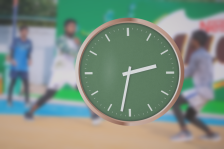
2.32
